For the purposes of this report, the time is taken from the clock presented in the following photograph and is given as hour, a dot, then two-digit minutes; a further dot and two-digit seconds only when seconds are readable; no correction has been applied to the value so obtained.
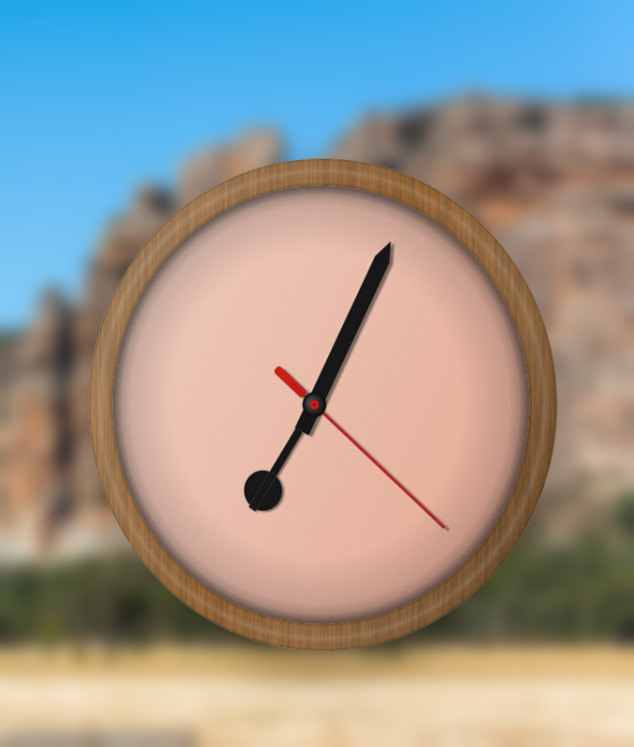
7.04.22
